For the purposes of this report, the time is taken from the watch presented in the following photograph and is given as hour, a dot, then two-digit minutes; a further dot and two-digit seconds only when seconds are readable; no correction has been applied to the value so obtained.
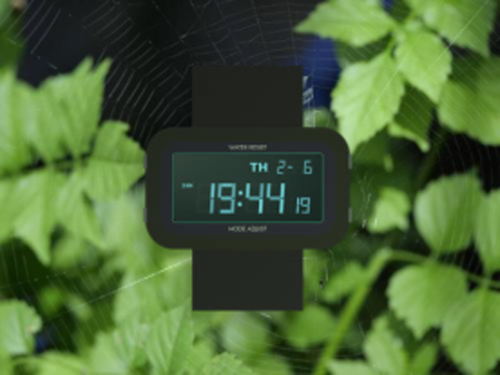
19.44.19
